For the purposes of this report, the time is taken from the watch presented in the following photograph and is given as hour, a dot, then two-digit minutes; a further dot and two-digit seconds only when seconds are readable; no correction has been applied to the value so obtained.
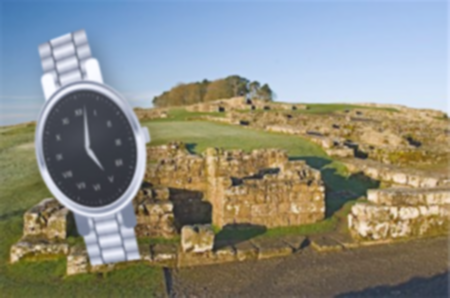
5.02
